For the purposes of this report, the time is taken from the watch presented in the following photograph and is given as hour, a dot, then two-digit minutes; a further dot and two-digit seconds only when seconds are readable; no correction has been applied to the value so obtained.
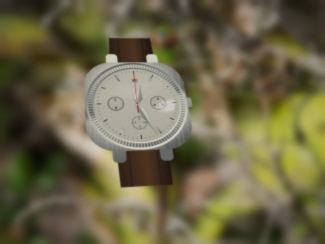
12.26
